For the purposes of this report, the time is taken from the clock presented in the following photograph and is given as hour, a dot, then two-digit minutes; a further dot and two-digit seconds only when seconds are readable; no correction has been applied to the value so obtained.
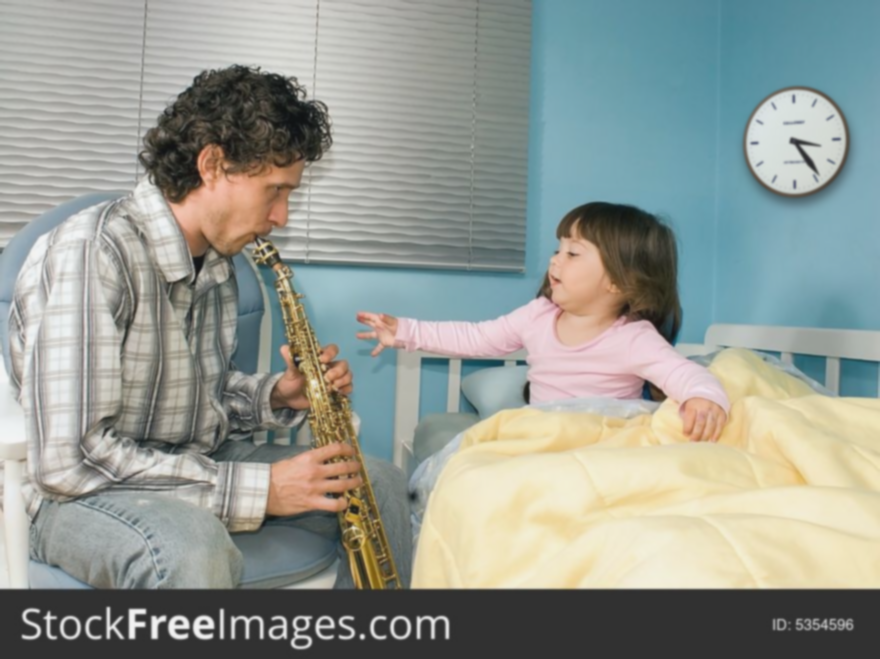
3.24
